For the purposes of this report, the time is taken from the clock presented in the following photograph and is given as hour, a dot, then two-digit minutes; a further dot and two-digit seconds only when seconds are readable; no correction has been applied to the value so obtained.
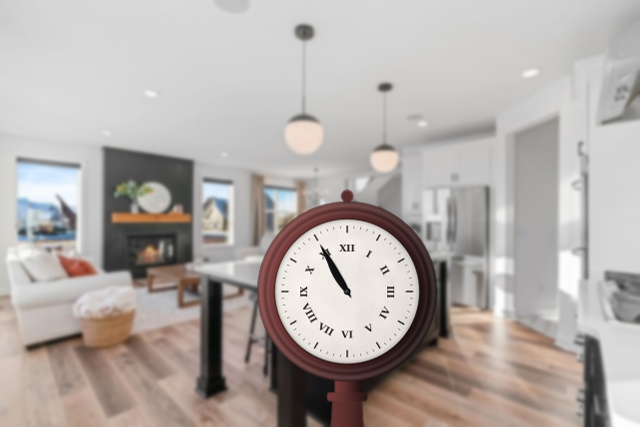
10.55
